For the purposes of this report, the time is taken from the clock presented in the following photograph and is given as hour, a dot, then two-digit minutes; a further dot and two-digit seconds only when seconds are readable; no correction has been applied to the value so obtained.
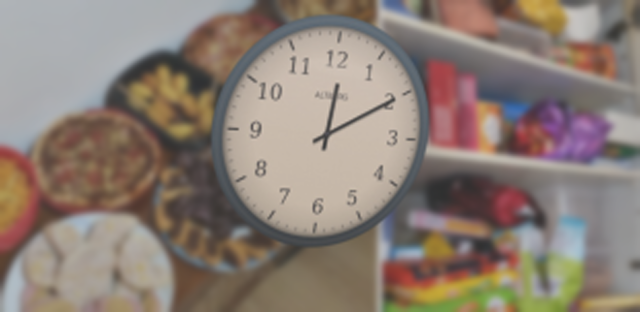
12.10
